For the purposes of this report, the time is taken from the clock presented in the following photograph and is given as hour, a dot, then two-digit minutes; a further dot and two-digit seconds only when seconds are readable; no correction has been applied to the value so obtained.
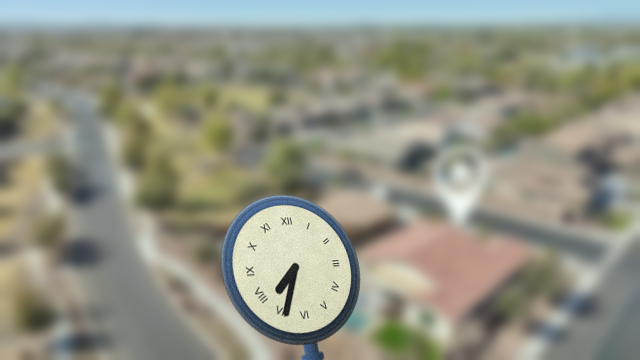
7.34
